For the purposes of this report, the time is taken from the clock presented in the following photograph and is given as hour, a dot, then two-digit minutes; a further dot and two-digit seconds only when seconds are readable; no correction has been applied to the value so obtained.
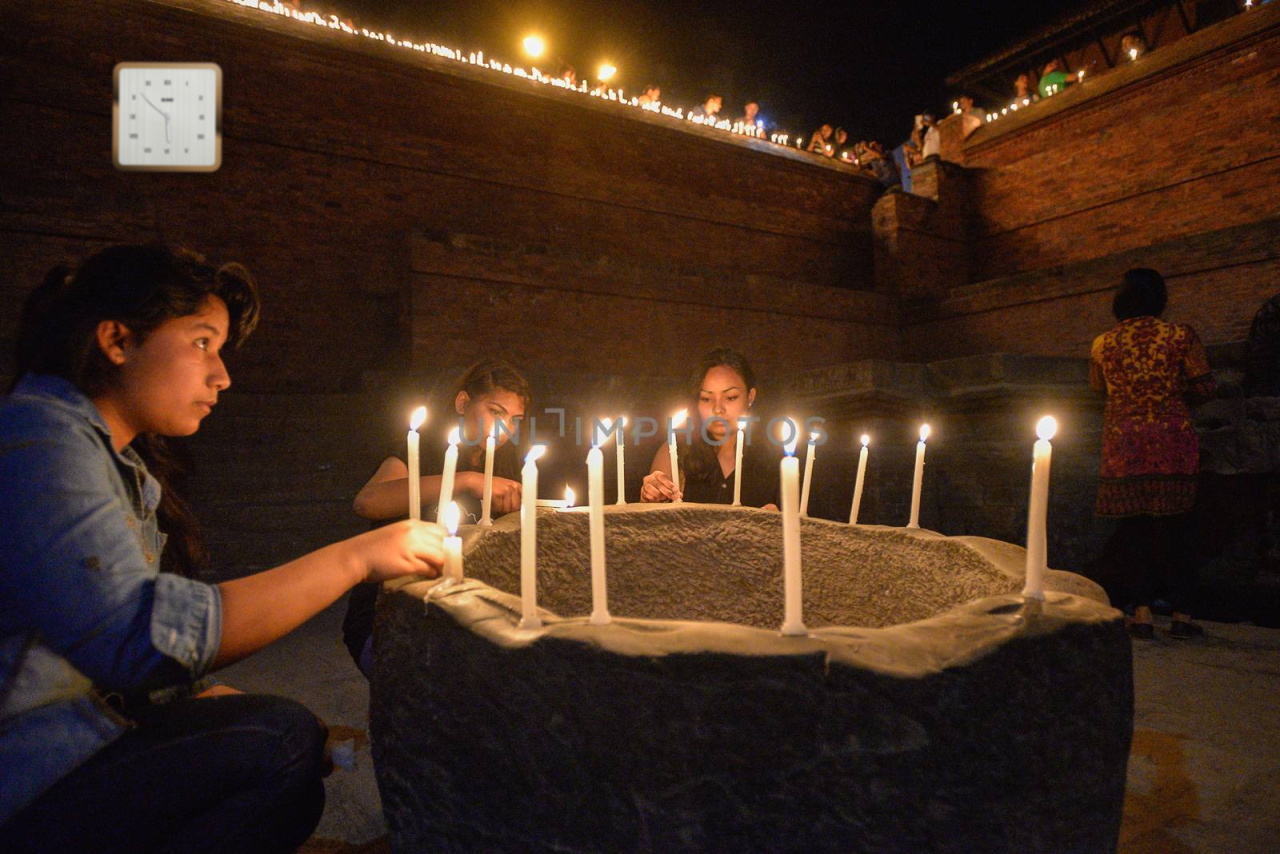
5.52
